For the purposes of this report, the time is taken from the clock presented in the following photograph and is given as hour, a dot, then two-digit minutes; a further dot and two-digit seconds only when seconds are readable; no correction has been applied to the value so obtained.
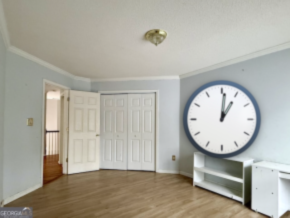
1.01
